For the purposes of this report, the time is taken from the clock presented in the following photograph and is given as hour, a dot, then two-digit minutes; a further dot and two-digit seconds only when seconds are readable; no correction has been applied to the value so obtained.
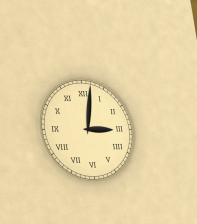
3.02
